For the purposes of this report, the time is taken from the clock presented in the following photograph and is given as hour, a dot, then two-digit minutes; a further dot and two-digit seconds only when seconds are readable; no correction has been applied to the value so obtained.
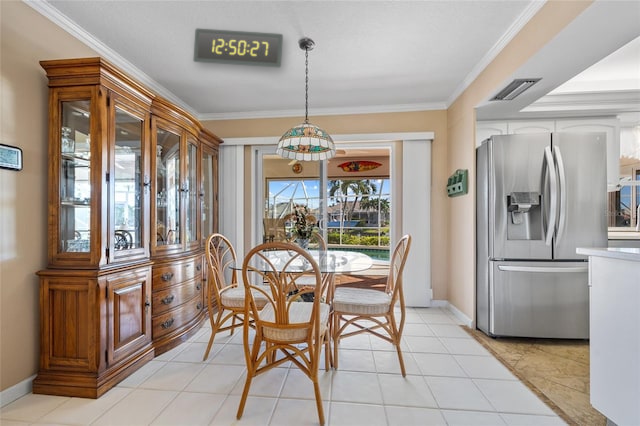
12.50.27
